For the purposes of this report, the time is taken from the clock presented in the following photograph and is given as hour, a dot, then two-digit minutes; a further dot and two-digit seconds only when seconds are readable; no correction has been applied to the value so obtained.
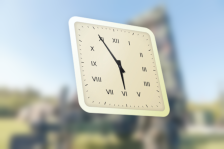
5.55
